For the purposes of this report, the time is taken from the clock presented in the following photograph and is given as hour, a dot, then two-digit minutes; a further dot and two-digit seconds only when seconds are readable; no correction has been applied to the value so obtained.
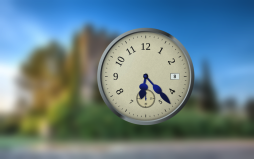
6.23
